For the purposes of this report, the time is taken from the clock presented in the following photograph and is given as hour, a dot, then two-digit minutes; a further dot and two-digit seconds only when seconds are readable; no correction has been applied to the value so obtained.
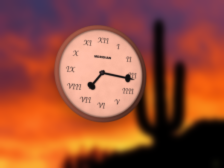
7.16
